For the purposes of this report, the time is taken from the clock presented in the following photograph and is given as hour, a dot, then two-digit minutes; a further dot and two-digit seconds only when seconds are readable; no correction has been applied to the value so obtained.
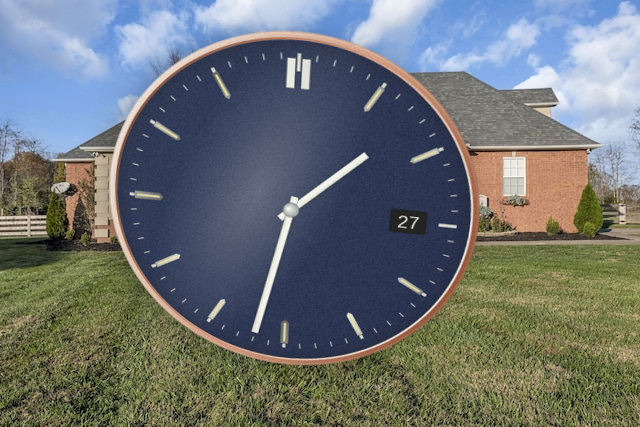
1.32
